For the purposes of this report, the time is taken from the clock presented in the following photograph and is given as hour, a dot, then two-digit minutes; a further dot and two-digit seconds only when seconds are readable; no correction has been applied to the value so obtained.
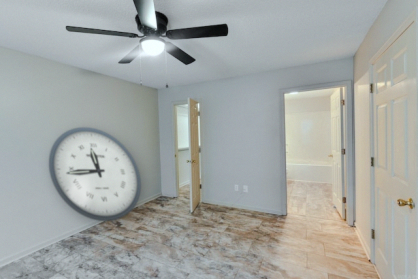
11.44
